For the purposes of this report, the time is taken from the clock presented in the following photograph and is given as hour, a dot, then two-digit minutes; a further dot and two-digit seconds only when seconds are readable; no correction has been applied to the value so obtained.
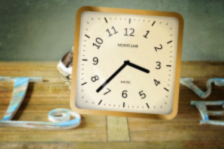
3.37
